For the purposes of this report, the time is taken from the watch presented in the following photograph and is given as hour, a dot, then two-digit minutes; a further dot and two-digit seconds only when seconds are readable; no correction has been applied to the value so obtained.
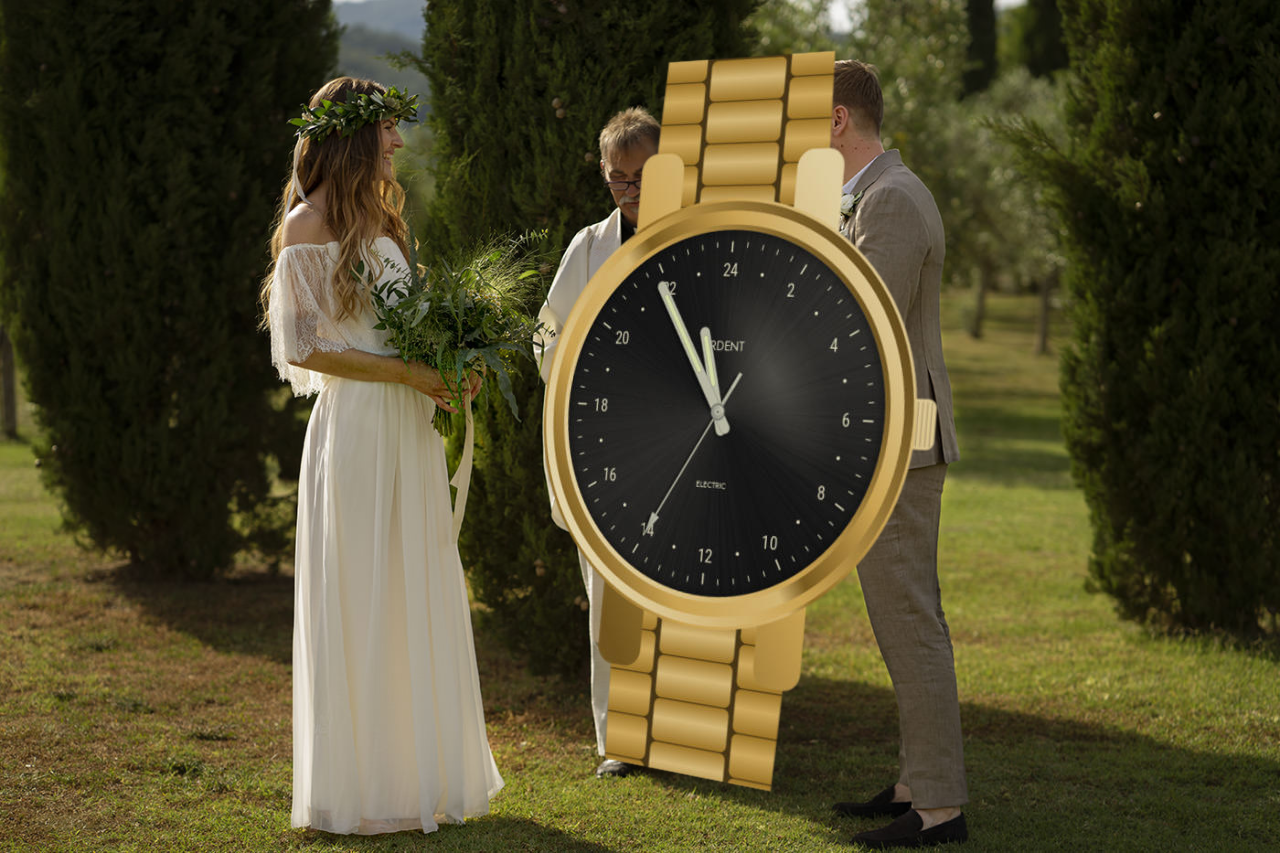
22.54.35
